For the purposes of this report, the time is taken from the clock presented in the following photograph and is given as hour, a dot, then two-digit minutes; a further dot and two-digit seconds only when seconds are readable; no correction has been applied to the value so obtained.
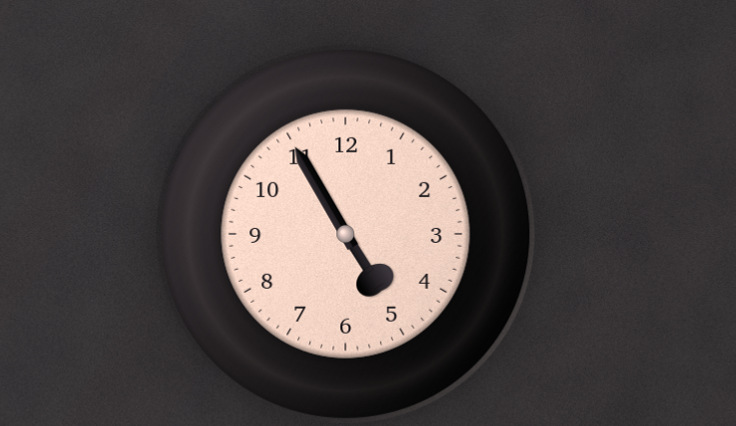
4.55
